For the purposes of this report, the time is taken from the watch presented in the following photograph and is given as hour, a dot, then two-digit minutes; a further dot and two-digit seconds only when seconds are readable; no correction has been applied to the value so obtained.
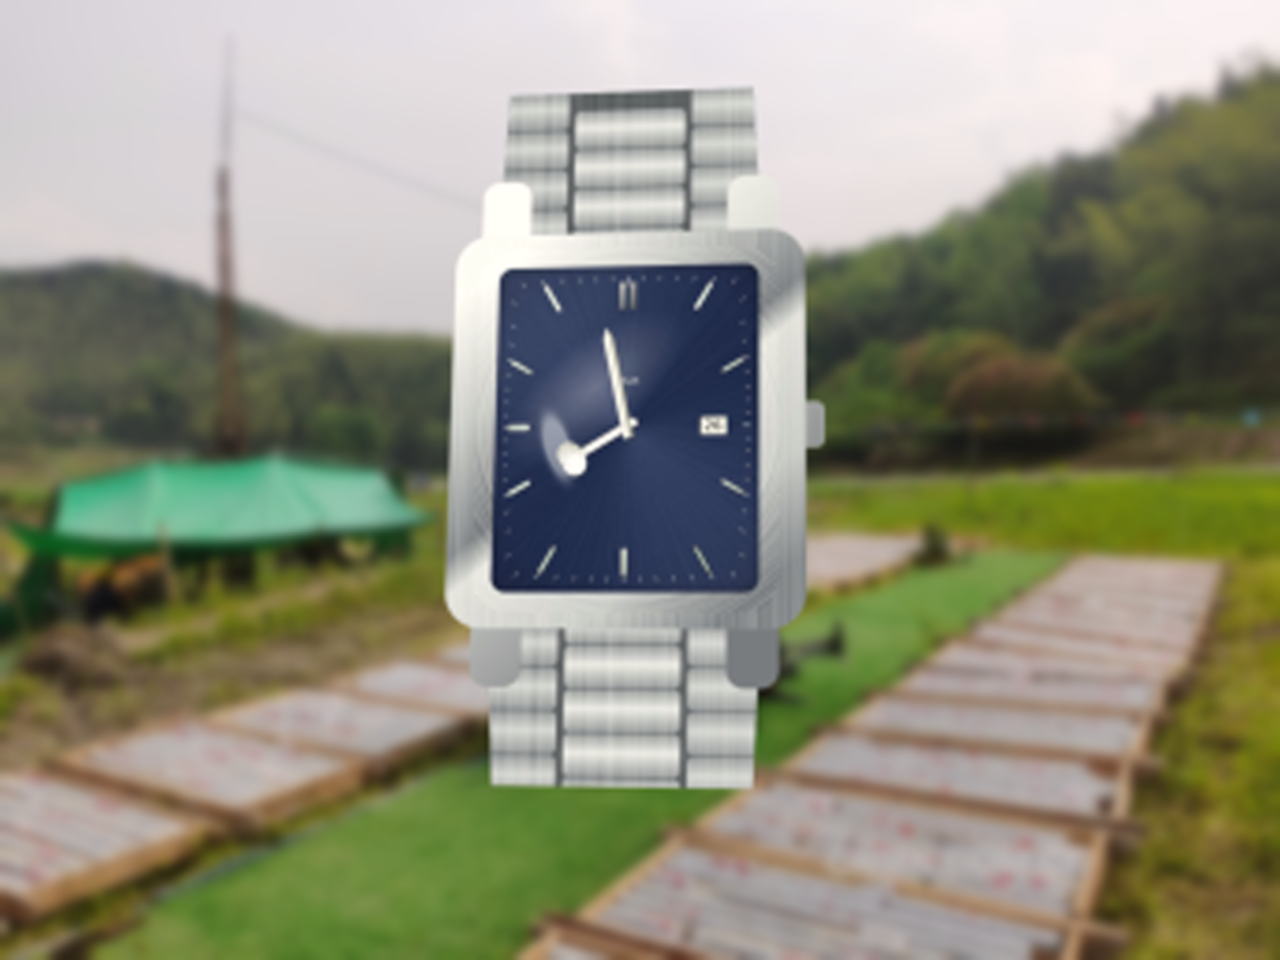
7.58
